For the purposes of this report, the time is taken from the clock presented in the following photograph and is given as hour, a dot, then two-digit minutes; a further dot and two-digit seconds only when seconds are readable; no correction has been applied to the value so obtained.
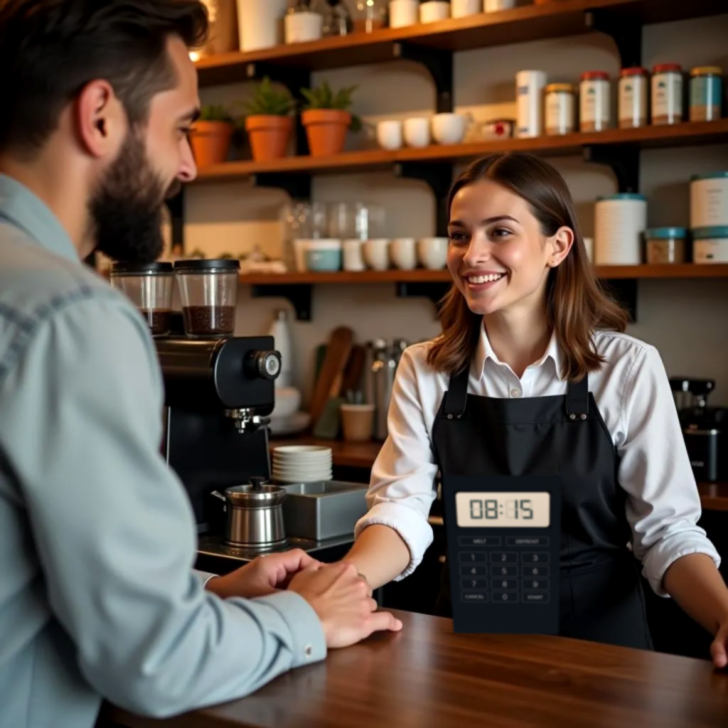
8.15
